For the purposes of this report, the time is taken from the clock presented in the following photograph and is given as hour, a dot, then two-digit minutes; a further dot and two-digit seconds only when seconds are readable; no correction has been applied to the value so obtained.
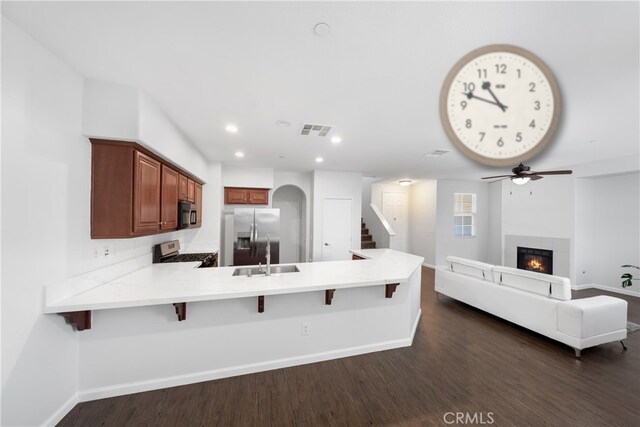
10.48
